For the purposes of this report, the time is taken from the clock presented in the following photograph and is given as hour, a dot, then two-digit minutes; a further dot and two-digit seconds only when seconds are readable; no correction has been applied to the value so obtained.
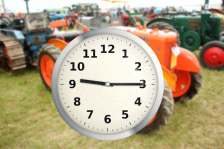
9.15
